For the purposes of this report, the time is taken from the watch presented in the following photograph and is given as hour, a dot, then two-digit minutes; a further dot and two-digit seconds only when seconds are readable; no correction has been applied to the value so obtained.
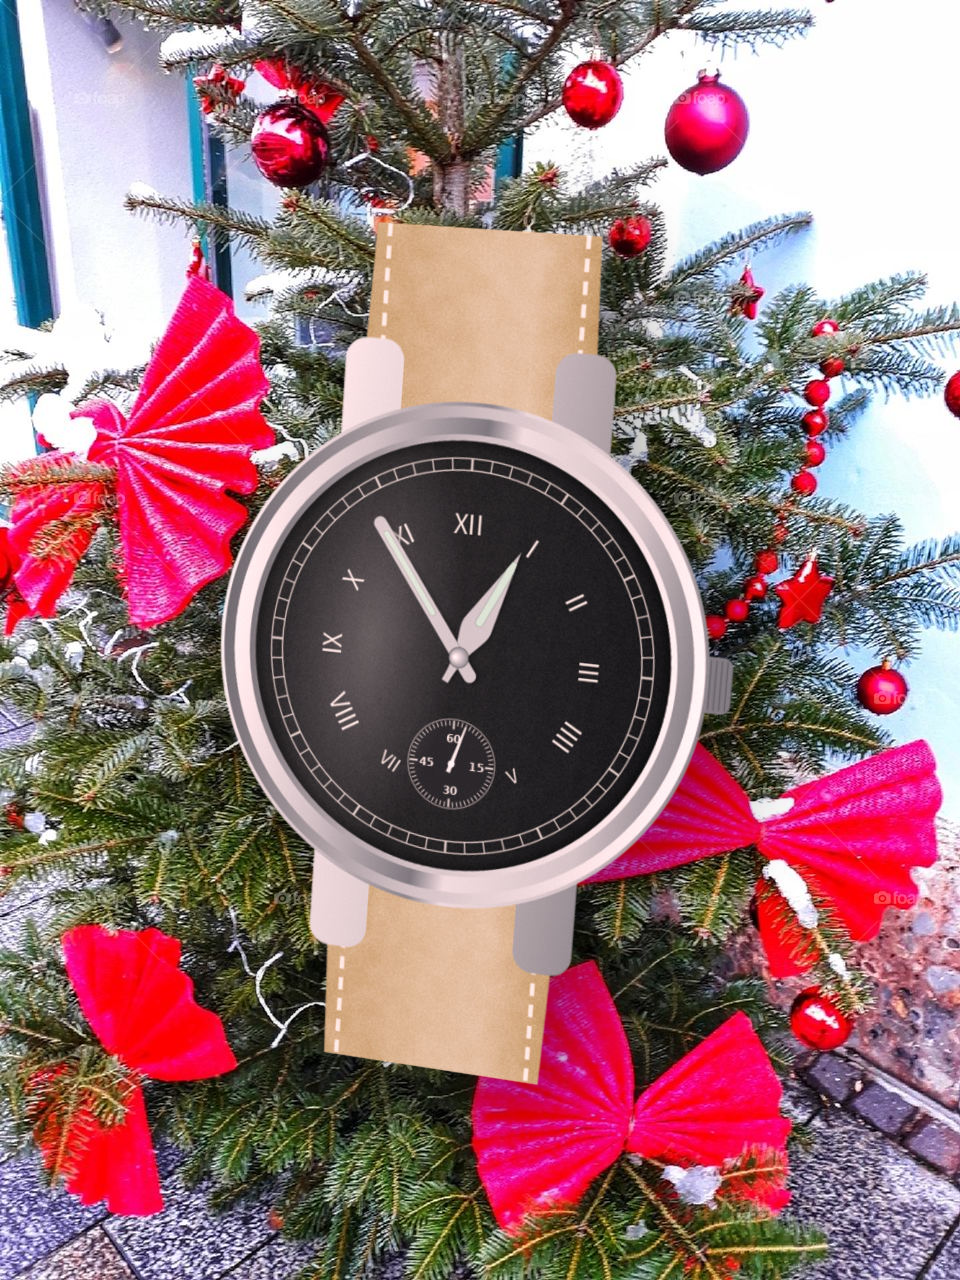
12.54.03
